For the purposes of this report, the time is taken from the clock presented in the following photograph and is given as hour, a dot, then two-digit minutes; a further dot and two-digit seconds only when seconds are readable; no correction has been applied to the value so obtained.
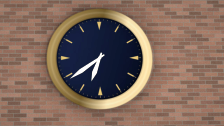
6.39
